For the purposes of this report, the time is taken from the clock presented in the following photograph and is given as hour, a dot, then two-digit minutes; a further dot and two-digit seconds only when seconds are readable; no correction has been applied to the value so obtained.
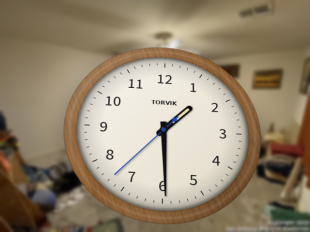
1.29.37
